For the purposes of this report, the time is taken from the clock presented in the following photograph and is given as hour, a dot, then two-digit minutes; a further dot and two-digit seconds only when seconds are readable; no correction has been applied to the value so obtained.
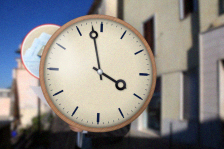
3.58
